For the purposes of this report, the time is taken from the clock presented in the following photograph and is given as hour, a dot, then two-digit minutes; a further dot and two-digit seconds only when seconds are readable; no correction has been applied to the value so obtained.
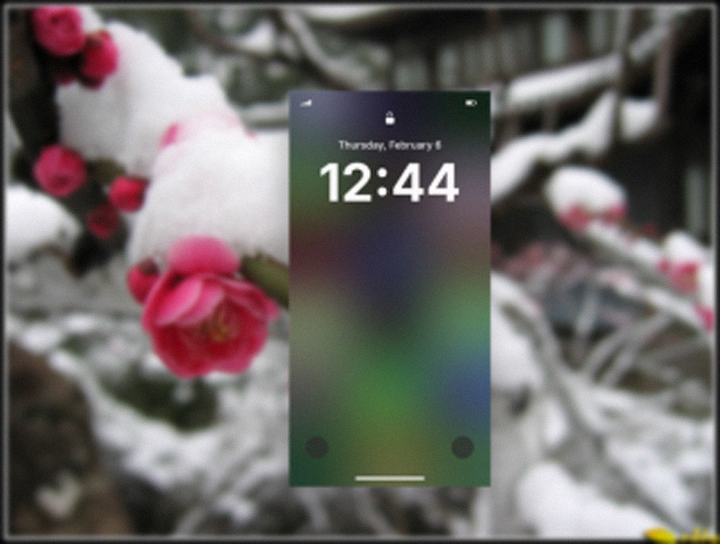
12.44
